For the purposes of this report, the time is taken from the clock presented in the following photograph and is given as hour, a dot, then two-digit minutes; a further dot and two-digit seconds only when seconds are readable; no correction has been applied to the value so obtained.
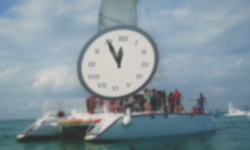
11.55
